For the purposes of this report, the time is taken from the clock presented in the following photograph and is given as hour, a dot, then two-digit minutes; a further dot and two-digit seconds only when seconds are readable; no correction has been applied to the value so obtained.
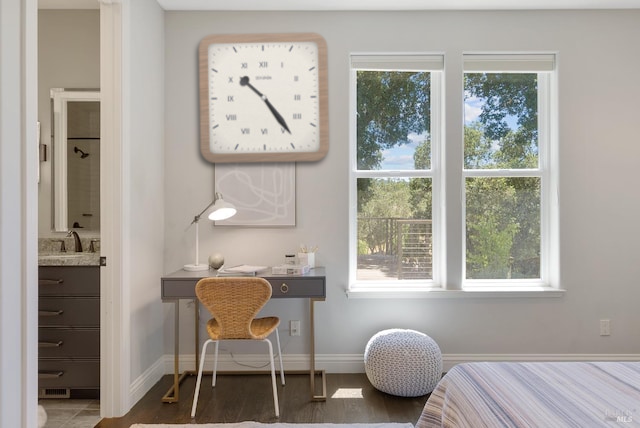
10.24
